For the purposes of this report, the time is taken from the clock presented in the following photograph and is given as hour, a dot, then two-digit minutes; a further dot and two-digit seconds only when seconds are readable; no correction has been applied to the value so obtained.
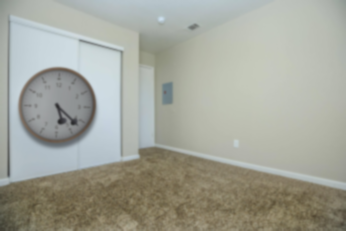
5.22
